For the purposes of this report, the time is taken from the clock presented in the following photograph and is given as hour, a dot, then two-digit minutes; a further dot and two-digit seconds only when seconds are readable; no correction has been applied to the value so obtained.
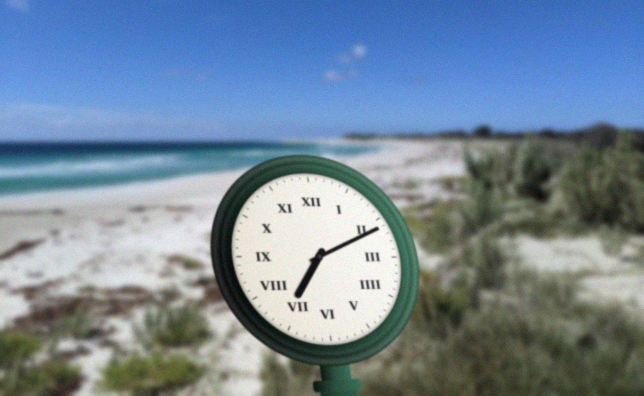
7.11
